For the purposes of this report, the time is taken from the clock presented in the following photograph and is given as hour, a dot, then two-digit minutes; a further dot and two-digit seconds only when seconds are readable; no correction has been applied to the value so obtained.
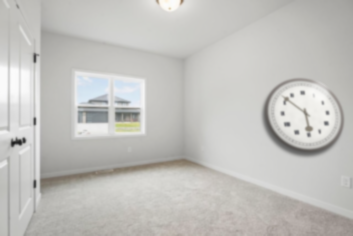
5.52
